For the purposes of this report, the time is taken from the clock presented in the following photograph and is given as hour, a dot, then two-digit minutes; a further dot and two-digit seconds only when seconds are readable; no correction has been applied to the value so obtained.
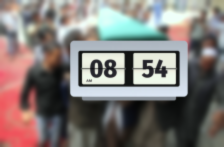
8.54
